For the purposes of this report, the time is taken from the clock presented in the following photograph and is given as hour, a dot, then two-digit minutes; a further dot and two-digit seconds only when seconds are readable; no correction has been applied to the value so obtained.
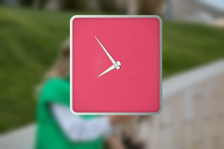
7.54
